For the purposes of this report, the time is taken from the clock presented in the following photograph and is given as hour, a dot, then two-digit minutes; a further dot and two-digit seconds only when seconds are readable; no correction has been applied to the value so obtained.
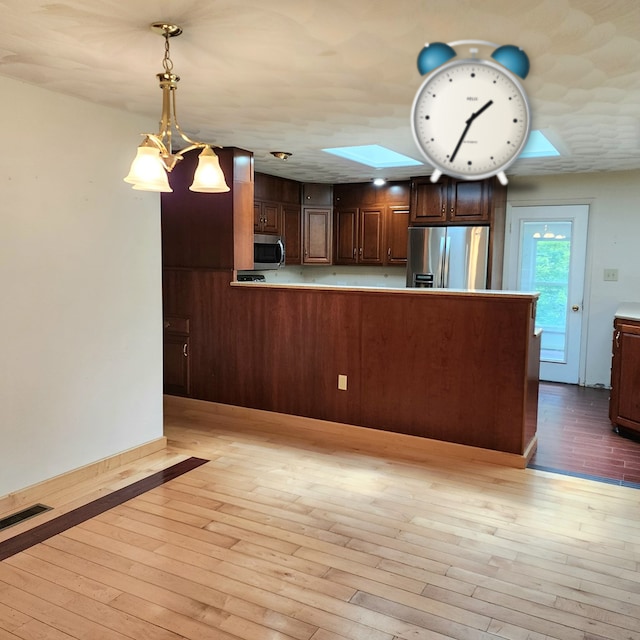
1.34
